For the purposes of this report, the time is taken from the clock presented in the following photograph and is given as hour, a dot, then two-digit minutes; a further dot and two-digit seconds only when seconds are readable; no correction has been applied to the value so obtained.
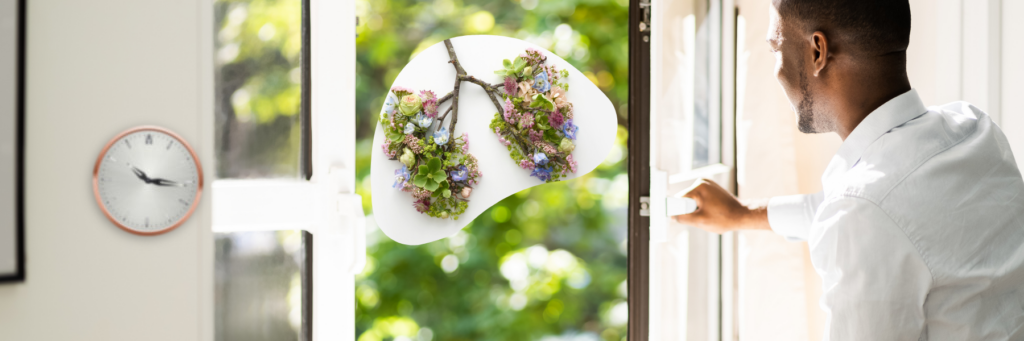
10.16
